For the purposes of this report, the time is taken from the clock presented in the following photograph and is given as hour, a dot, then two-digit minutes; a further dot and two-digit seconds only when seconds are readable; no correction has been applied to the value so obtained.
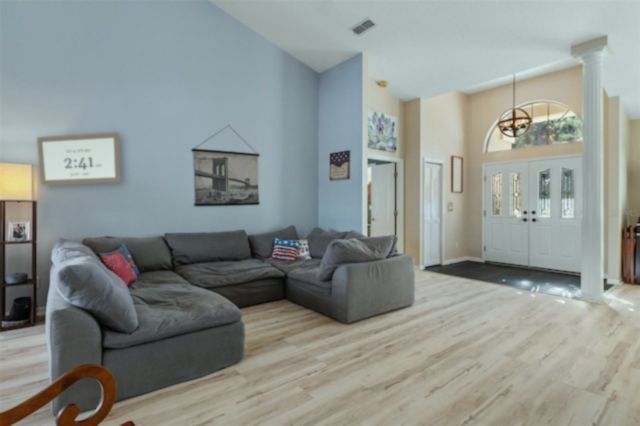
2.41
